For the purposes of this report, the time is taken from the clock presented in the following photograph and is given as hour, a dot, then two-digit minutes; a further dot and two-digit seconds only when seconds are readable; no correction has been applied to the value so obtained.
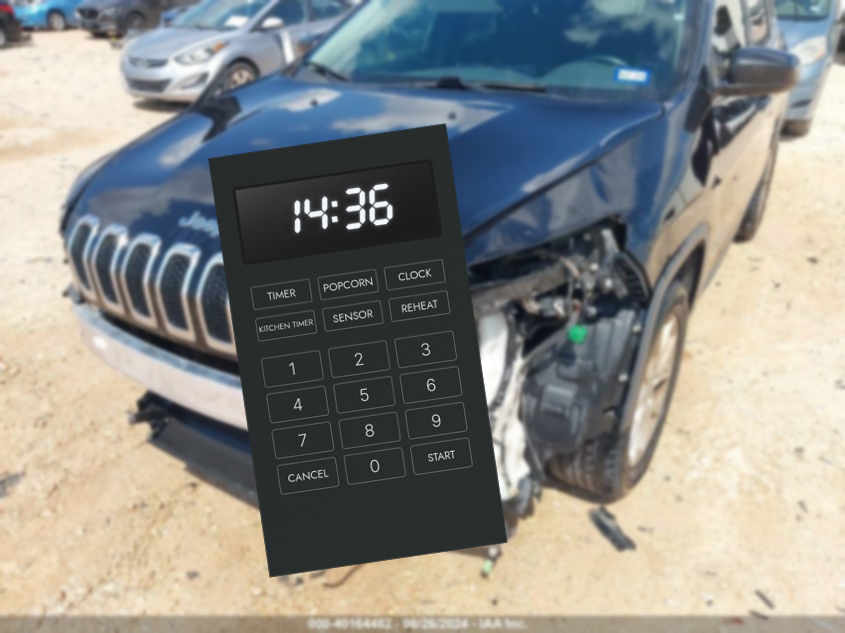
14.36
